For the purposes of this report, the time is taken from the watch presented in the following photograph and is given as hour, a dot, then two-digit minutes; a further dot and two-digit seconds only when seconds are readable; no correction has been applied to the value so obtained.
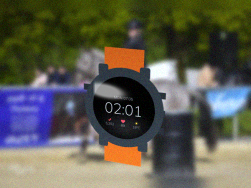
2.01
